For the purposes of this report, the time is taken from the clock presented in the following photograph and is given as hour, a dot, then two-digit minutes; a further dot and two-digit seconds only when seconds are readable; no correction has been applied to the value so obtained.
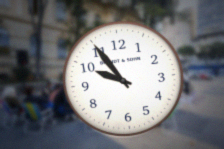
9.55
